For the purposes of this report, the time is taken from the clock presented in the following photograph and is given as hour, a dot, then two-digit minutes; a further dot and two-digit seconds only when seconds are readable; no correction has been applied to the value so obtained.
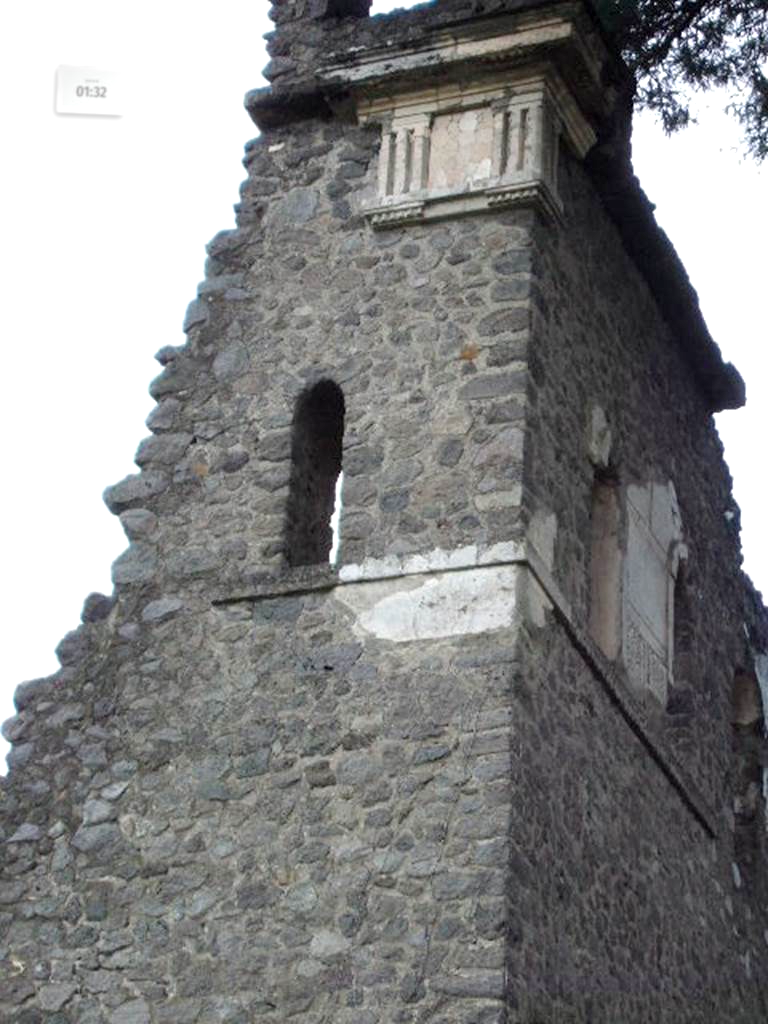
1.32
